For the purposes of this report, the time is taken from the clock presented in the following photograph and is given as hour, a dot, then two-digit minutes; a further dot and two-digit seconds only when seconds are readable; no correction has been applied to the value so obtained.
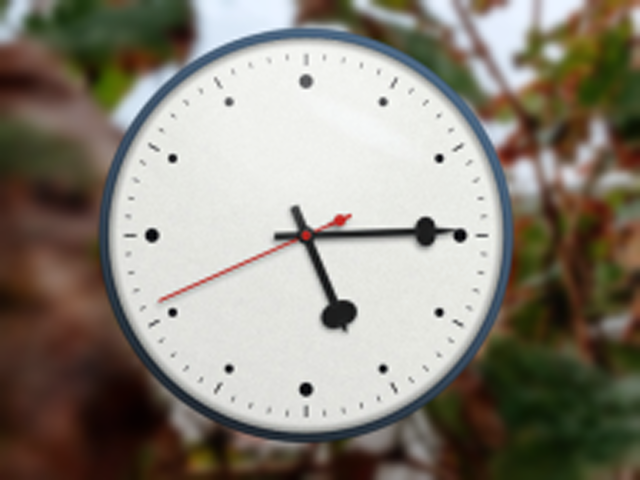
5.14.41
